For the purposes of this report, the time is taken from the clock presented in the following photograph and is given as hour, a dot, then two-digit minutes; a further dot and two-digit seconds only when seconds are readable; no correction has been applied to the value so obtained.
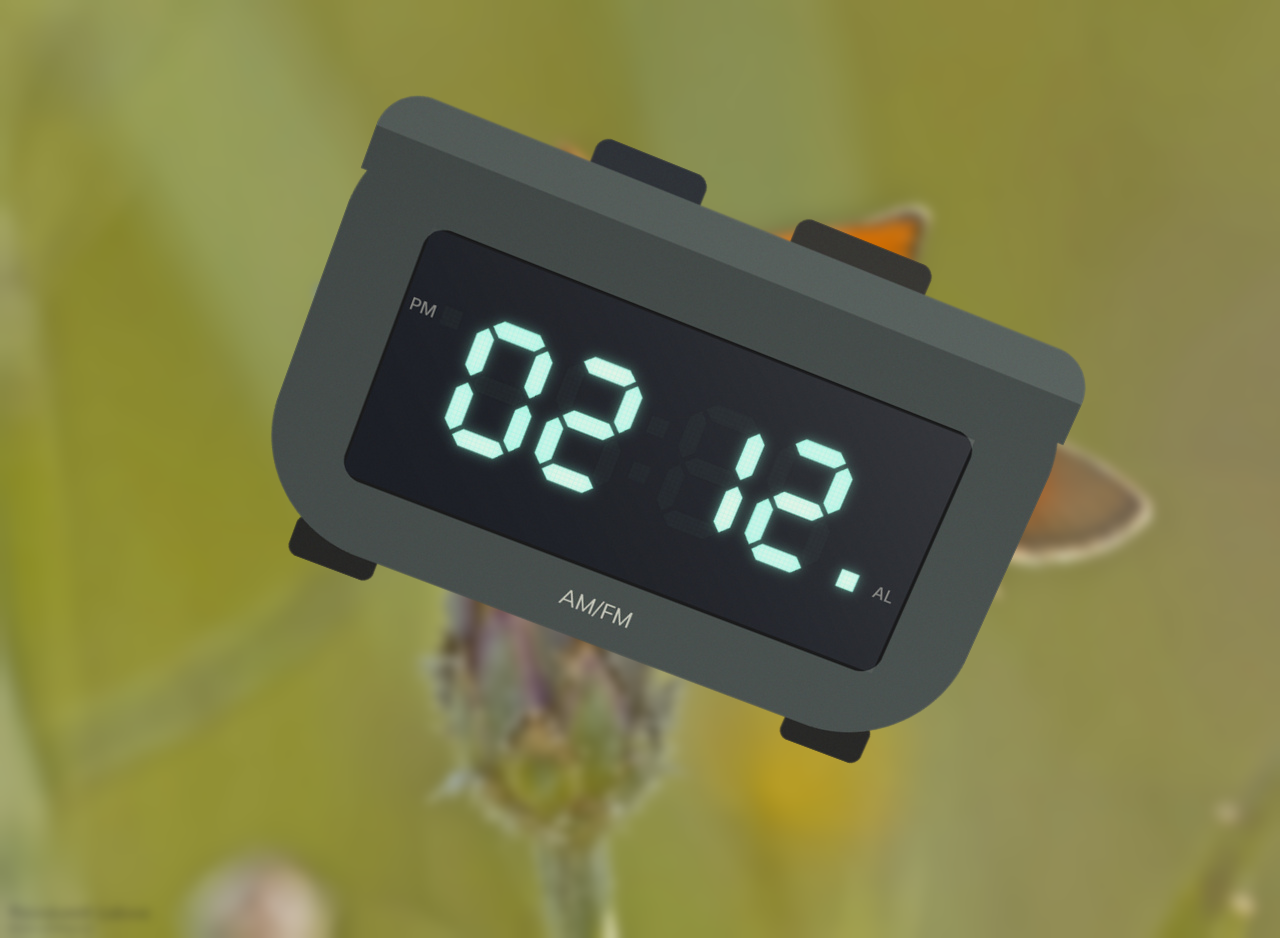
2.12
